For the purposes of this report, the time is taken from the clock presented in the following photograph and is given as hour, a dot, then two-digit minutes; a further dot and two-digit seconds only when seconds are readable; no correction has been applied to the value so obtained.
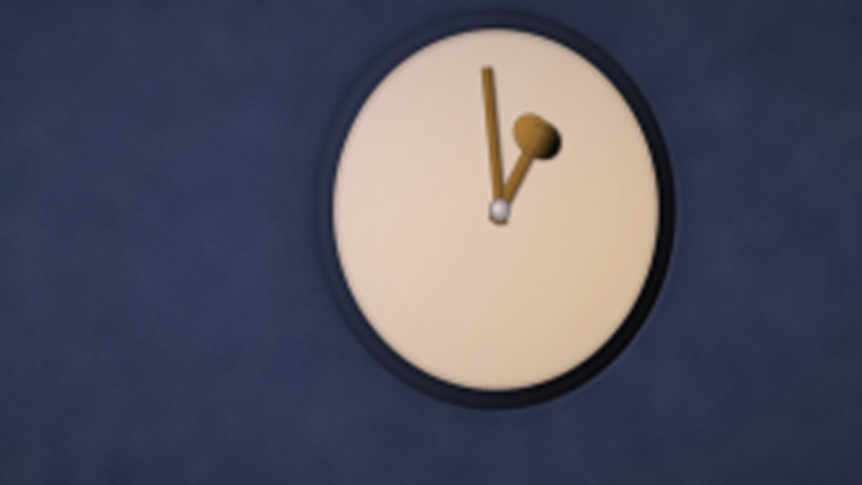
12.59
